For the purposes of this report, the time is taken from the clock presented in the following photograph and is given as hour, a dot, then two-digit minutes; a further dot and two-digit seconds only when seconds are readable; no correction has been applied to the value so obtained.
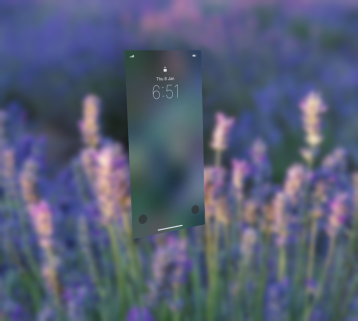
6.51
